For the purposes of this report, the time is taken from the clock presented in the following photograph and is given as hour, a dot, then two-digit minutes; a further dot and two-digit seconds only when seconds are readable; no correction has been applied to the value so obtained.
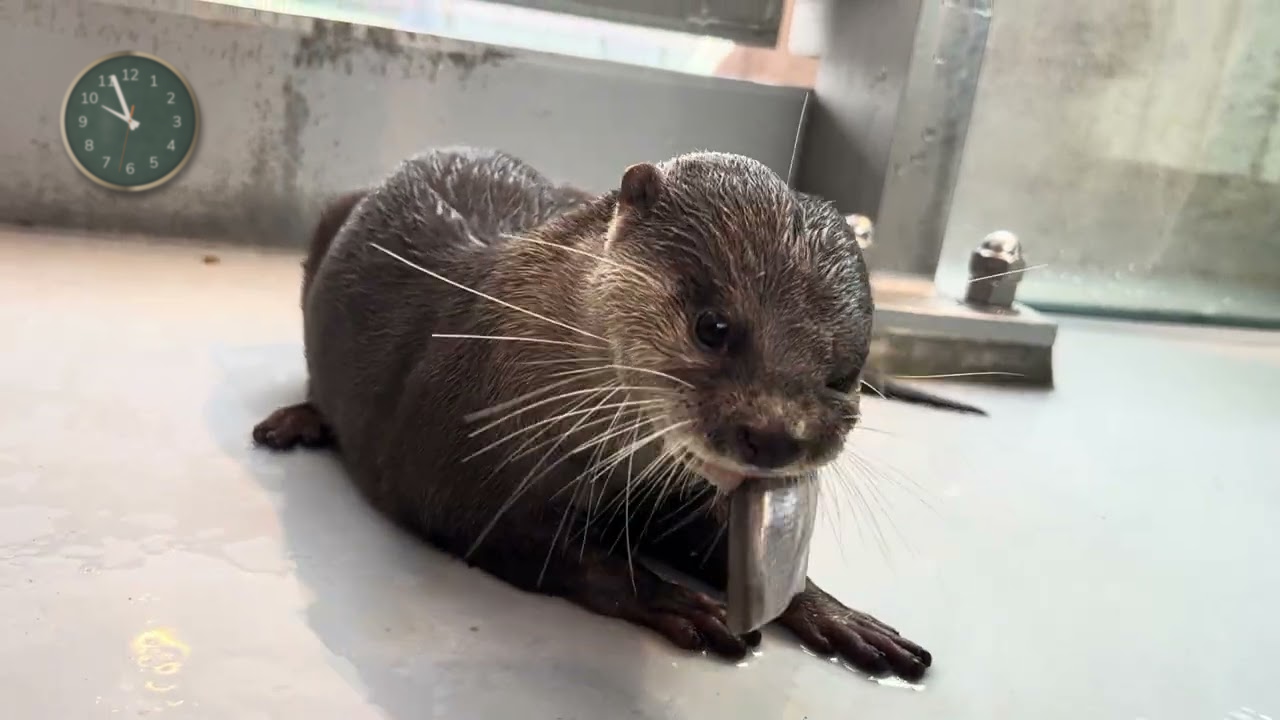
9.56.32
